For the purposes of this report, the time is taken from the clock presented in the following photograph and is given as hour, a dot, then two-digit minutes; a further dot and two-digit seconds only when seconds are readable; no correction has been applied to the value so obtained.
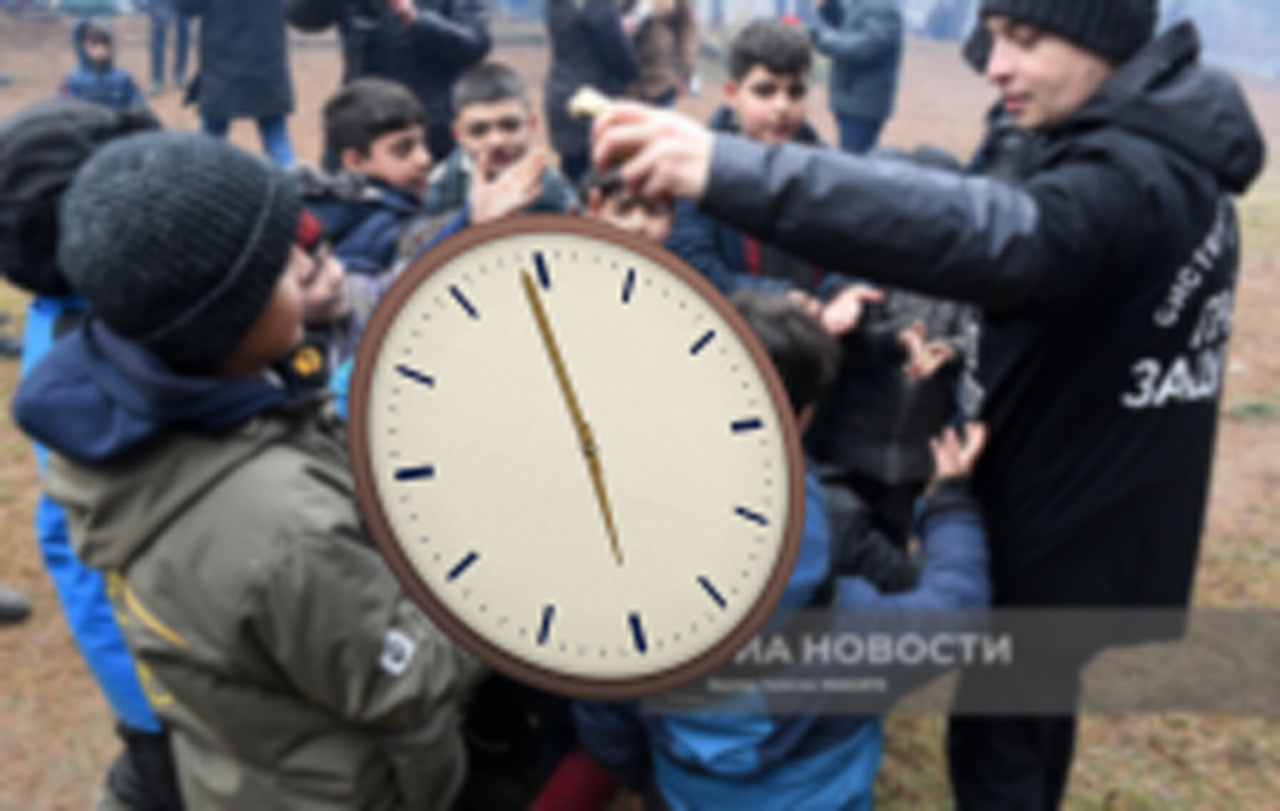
5.59
